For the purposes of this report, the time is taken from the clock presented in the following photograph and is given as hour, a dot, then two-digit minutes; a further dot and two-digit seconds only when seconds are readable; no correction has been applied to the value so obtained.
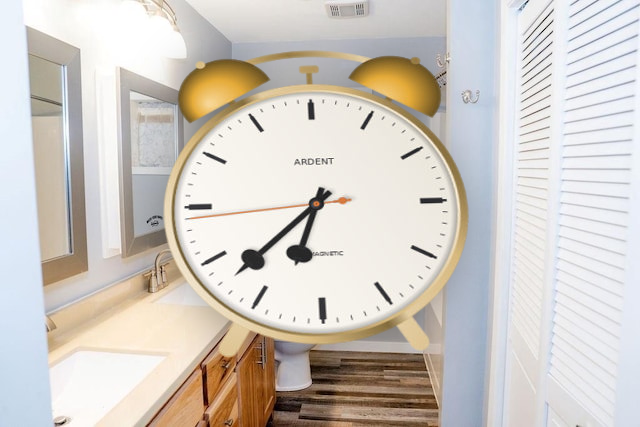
6.37.44
